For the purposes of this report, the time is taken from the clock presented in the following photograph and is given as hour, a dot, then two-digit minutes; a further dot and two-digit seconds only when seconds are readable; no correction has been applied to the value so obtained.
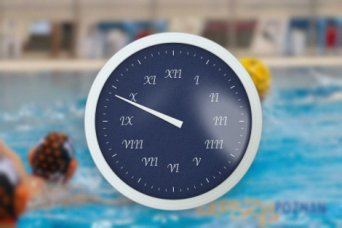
9.49
